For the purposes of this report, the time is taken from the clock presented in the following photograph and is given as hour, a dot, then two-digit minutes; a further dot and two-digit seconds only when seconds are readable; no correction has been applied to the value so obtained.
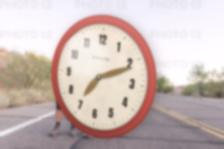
7.11
